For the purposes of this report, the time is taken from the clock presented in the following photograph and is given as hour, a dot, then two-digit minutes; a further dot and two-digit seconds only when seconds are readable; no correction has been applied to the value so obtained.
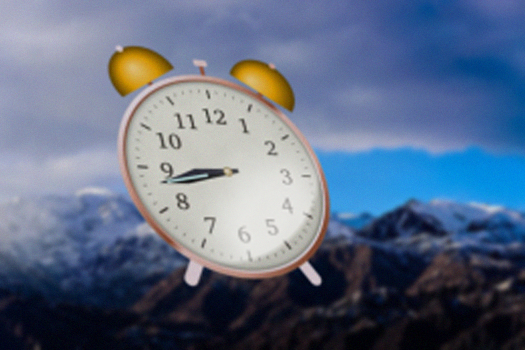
8.43
